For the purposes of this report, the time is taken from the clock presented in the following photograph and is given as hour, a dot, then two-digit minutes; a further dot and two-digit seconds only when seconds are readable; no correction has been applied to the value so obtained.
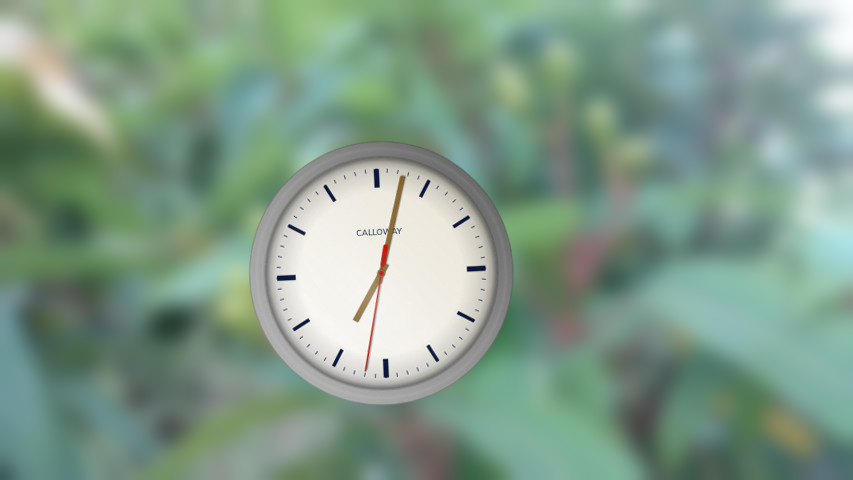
7.02.32
